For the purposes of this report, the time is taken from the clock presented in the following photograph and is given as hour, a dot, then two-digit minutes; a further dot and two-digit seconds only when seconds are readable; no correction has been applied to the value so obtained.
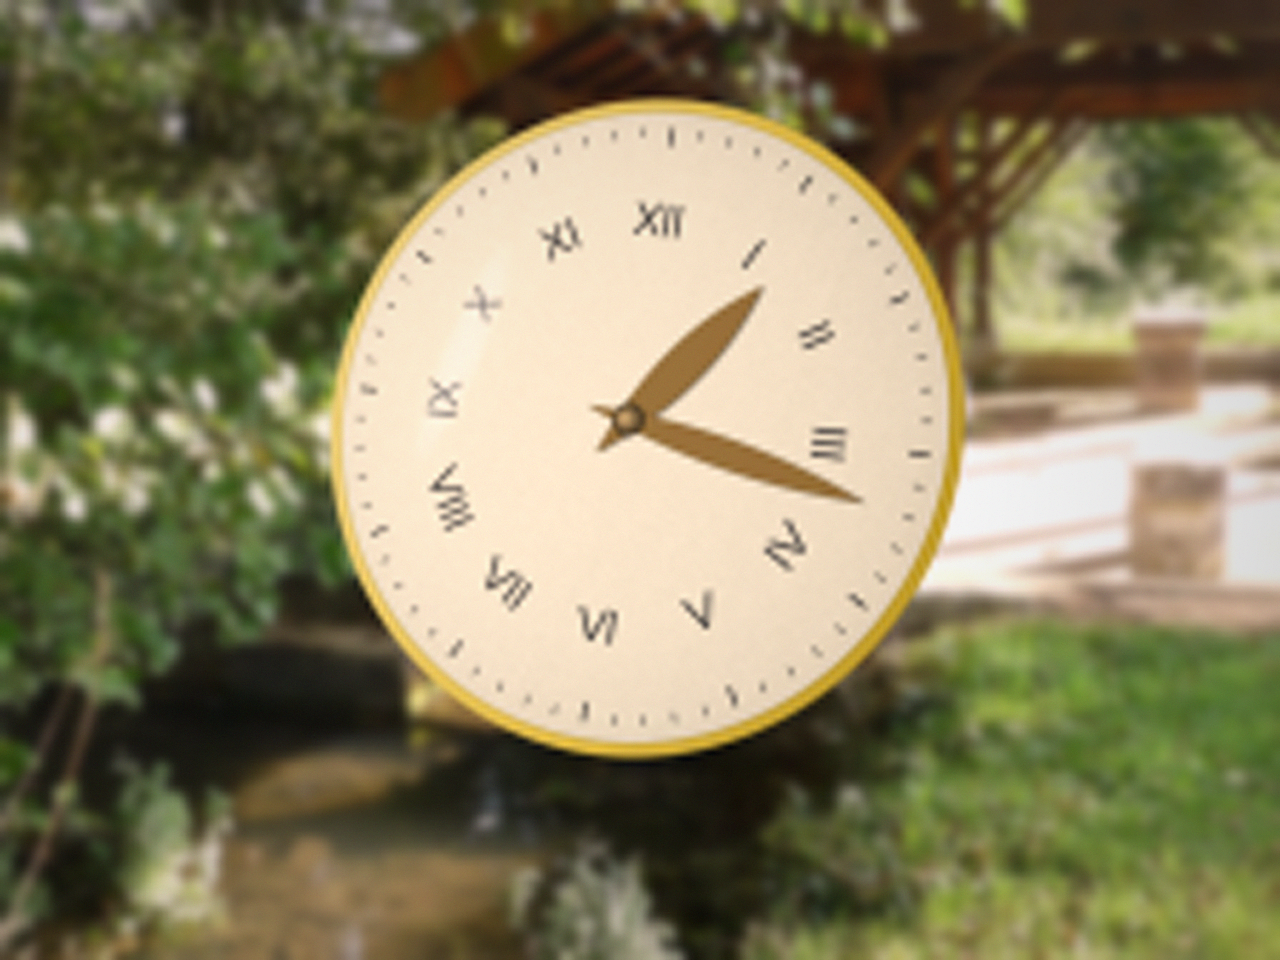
1.17
